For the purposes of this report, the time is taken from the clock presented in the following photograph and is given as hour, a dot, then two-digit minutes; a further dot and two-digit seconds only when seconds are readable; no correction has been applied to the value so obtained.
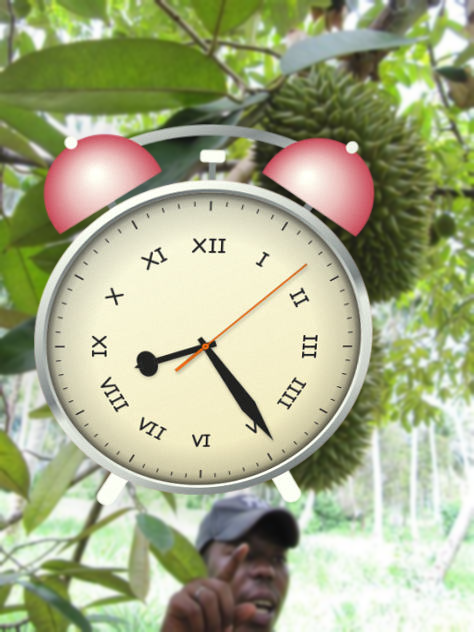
8.24.08
